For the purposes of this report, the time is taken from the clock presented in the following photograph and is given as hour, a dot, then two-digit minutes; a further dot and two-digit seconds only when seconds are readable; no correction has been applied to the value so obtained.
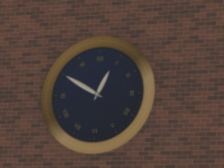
12.50
